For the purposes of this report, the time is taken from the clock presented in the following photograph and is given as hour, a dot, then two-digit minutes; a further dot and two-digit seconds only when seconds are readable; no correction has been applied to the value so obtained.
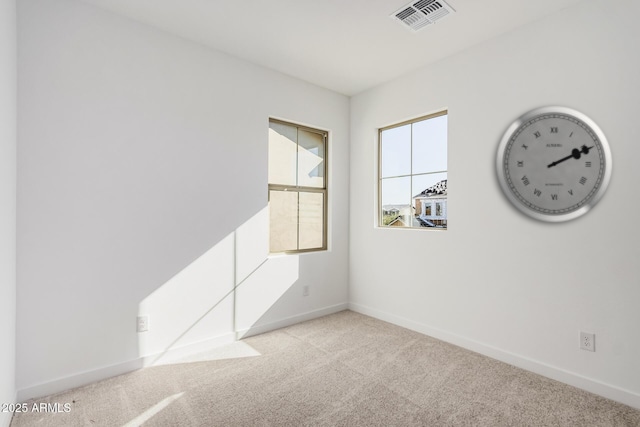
2.11
